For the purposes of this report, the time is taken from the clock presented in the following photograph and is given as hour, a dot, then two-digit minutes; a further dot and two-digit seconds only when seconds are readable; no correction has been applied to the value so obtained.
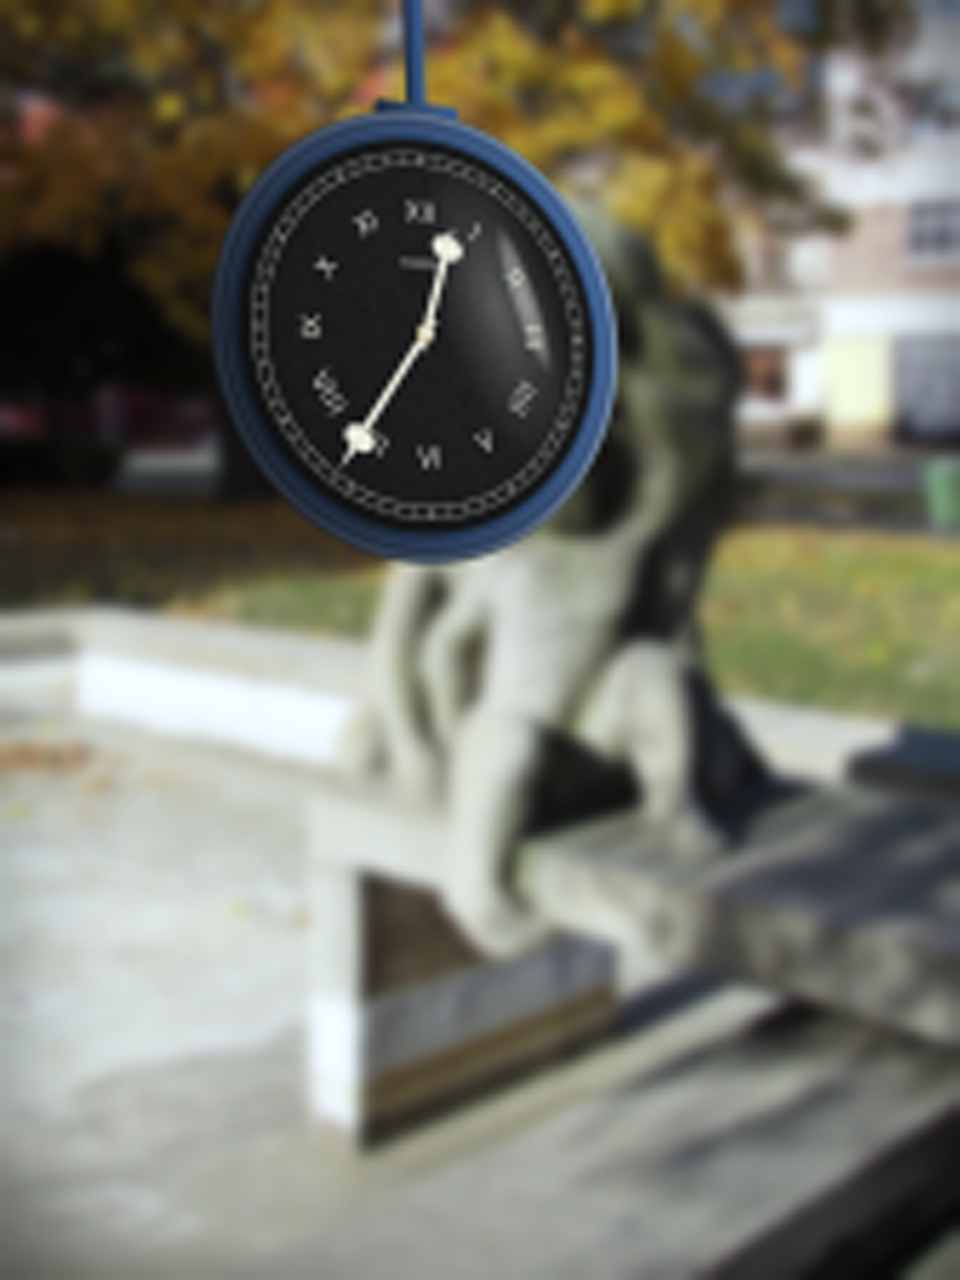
12.36
